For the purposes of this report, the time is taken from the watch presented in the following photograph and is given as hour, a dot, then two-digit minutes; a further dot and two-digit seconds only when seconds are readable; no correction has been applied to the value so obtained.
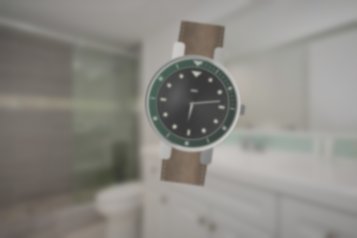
6.13
